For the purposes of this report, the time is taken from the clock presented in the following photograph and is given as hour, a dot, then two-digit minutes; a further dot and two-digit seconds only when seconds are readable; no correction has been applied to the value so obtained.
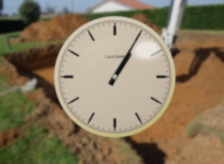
1.05
